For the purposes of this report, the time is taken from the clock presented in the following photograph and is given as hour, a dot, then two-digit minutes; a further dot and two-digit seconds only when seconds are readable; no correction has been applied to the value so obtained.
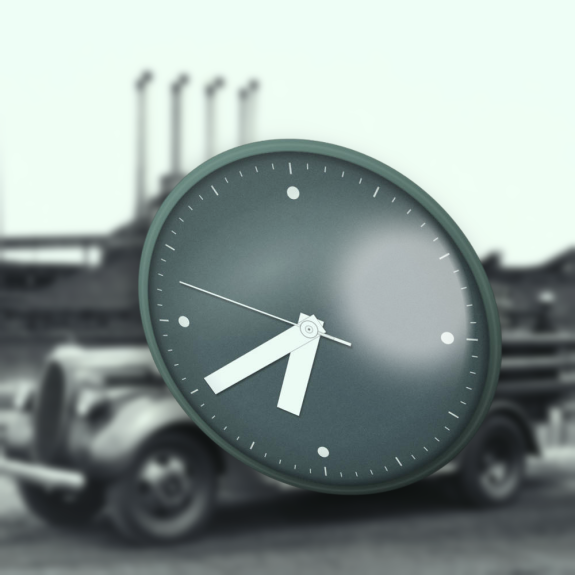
6.39.48
